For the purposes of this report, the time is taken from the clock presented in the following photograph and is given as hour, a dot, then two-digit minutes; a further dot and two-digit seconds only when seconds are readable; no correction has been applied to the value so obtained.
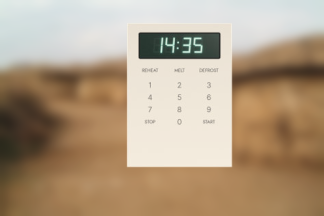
14.35
